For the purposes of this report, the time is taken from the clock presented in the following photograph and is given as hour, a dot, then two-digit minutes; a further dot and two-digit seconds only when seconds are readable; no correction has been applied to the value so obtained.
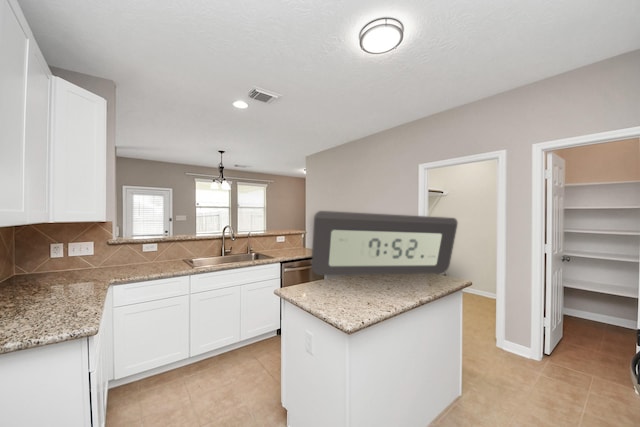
7.52
